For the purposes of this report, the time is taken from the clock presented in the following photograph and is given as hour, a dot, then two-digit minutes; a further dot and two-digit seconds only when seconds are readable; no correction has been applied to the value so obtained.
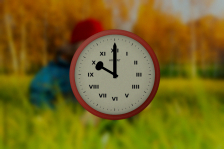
10.00
